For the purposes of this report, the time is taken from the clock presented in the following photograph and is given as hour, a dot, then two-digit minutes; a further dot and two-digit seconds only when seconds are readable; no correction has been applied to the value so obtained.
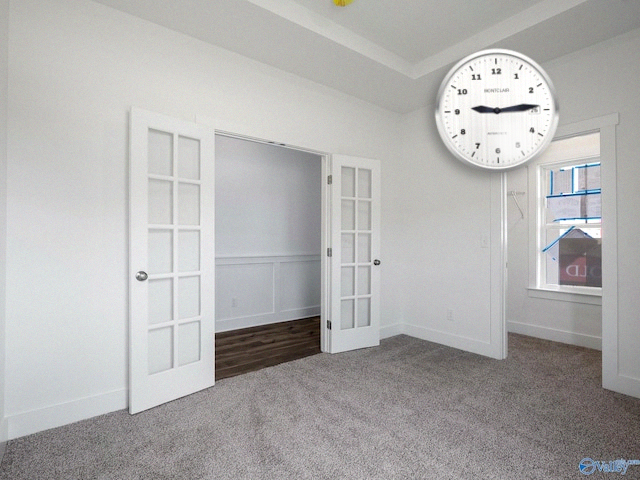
9.14
